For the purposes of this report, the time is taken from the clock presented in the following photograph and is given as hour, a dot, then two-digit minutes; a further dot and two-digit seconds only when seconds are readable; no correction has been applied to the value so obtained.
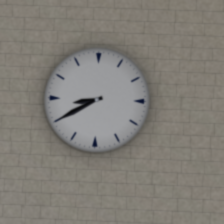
8.40
